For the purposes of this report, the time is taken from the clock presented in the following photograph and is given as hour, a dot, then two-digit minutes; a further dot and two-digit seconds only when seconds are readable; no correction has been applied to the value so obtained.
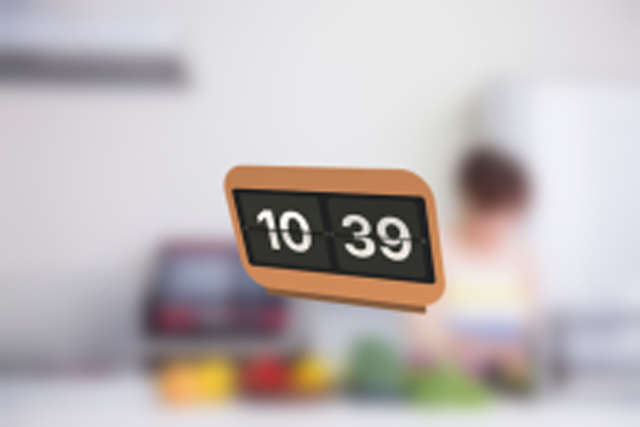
10.39
